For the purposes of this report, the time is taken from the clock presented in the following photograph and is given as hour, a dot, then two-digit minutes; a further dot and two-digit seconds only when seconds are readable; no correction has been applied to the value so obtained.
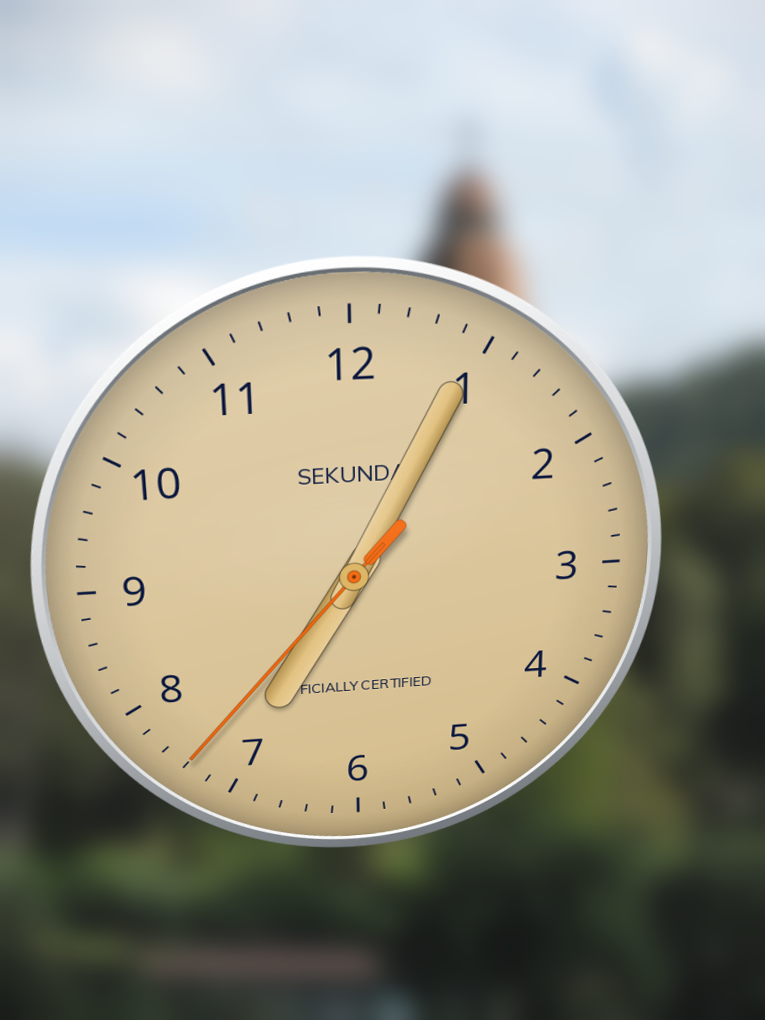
7.04.37
